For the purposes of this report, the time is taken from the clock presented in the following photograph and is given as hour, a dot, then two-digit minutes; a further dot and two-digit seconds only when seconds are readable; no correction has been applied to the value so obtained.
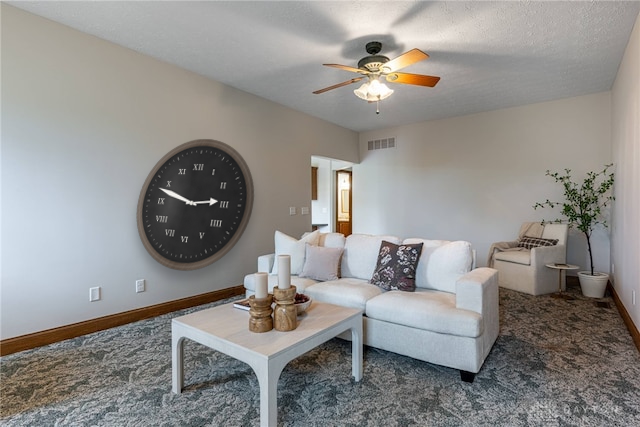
2.48
